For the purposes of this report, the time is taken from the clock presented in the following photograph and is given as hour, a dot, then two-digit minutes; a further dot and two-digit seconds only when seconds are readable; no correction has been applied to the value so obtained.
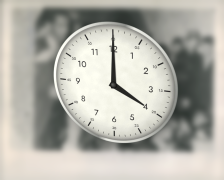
4.00
